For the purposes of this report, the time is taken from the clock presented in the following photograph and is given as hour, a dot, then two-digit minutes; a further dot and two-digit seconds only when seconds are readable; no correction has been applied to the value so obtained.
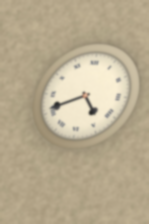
4.41
